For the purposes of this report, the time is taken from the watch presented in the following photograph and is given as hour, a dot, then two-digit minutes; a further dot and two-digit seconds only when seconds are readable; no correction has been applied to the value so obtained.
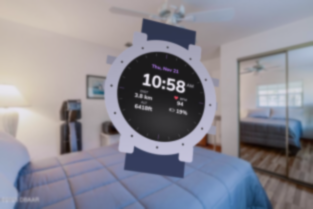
10.58
